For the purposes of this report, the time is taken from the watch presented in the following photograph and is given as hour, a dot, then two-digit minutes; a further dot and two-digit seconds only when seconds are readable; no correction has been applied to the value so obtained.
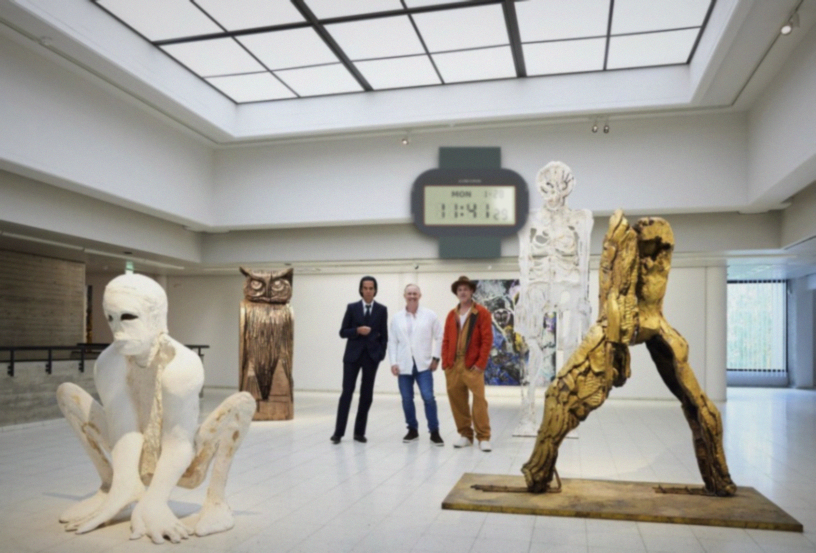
11.41.29
